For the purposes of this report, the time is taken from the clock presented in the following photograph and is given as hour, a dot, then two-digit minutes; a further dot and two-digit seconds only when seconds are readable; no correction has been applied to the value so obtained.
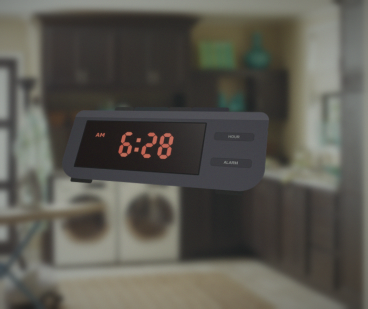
6.28
